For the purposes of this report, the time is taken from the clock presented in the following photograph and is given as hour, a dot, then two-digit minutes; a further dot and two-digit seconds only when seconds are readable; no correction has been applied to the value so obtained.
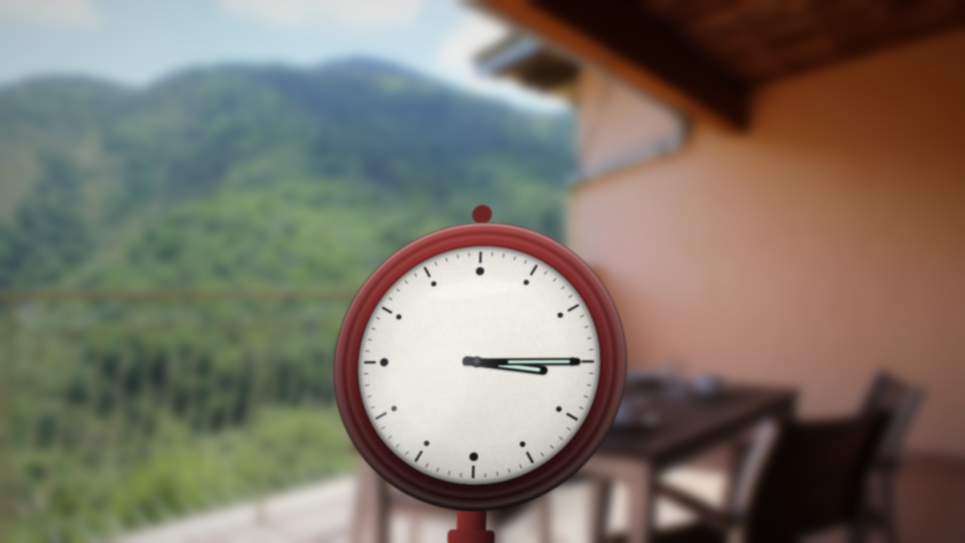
3.15
